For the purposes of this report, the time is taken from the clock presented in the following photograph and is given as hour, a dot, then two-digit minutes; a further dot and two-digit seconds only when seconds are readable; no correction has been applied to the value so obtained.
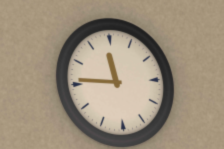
11.46
